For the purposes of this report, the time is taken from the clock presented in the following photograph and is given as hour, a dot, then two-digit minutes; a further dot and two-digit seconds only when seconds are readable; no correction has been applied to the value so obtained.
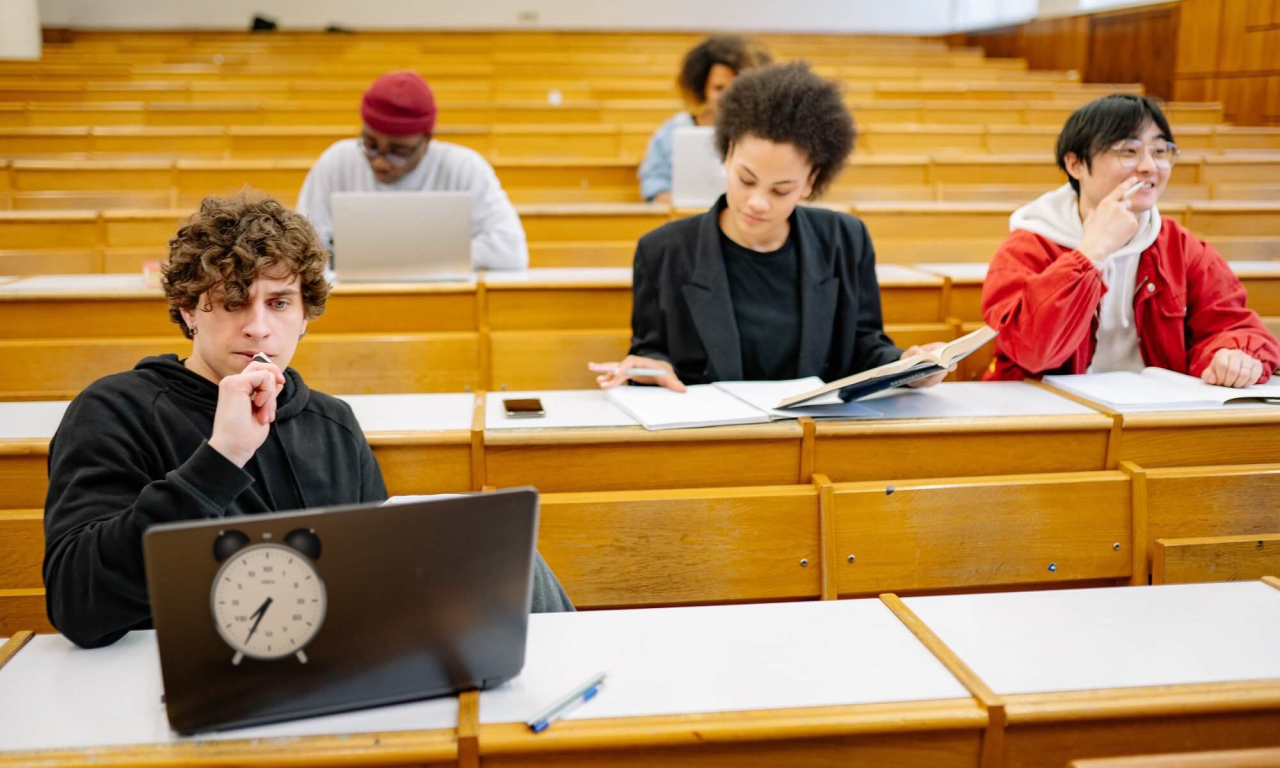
7.35
